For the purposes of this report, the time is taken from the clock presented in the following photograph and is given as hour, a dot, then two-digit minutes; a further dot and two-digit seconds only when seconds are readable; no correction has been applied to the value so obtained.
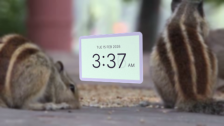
3.37
